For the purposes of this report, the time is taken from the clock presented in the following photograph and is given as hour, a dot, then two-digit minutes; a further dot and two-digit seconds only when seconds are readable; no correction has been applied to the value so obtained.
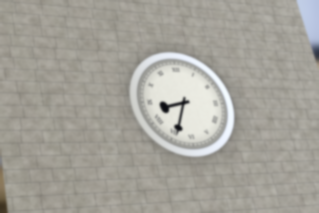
8.34
